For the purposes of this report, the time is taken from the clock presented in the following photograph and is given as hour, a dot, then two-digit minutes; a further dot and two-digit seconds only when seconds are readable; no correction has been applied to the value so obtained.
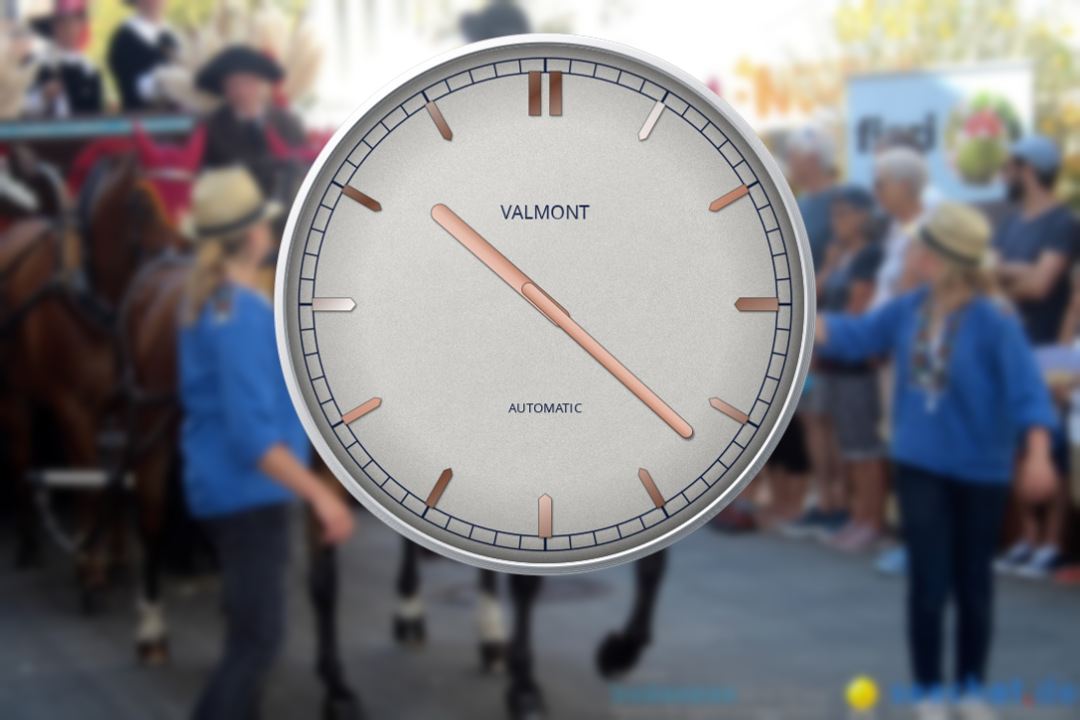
10.22
